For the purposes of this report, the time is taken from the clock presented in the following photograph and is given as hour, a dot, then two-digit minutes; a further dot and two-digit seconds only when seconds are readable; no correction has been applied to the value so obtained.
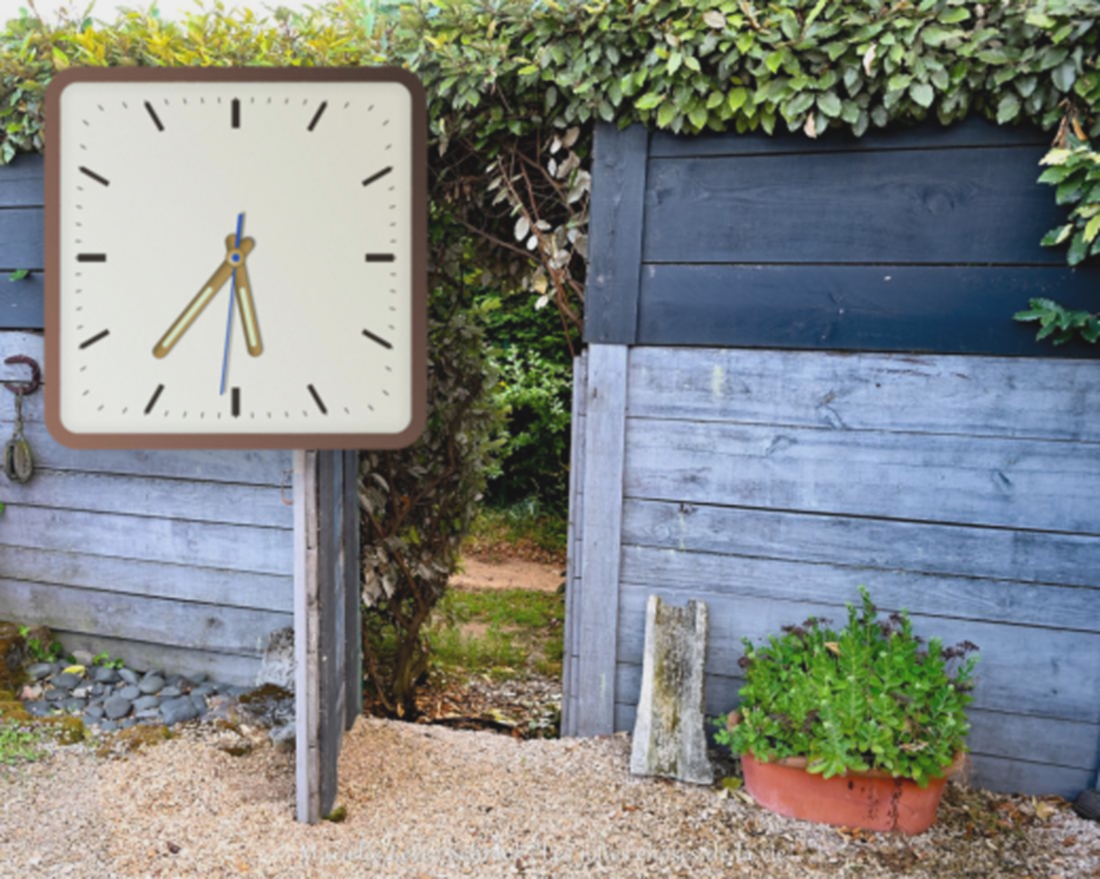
5.36.31
